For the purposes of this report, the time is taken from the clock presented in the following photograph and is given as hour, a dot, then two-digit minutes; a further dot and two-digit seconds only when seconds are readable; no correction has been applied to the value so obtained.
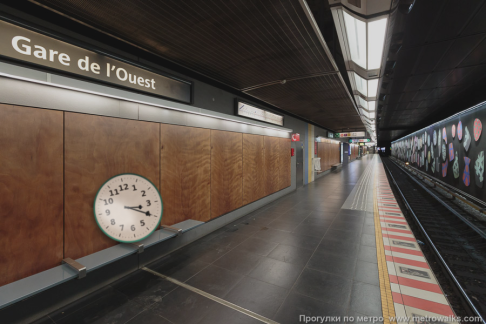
3.20
